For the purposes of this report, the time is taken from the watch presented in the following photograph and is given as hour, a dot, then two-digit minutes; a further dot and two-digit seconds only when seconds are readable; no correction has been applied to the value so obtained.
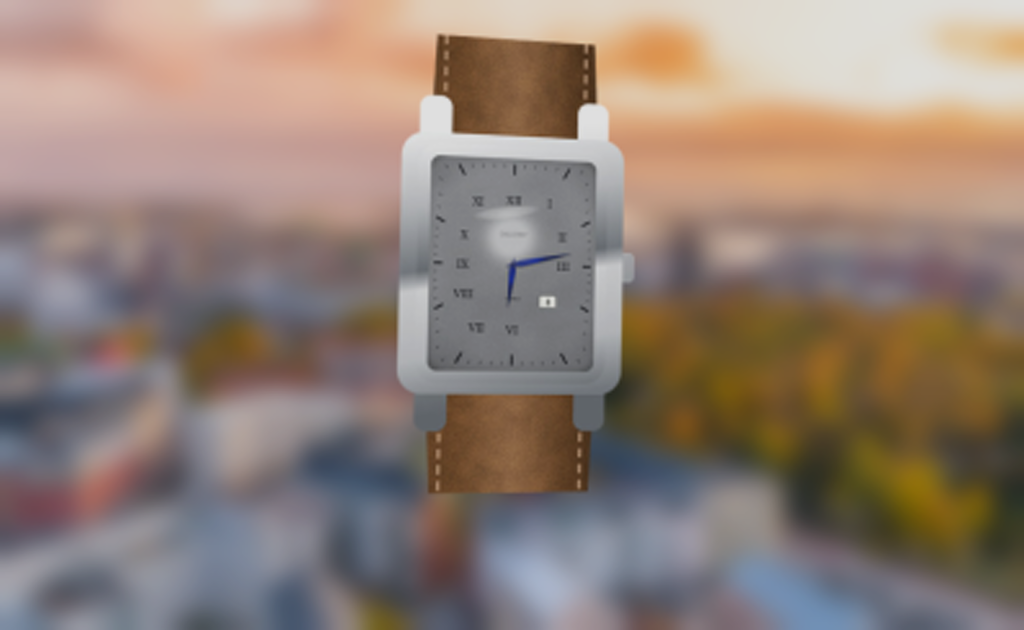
6.13
